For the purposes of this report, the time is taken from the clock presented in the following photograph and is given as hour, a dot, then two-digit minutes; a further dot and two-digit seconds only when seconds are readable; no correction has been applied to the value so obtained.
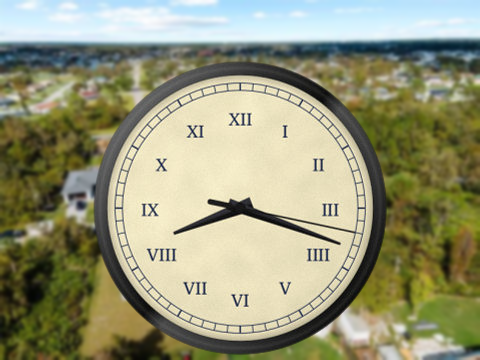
8.18.17
